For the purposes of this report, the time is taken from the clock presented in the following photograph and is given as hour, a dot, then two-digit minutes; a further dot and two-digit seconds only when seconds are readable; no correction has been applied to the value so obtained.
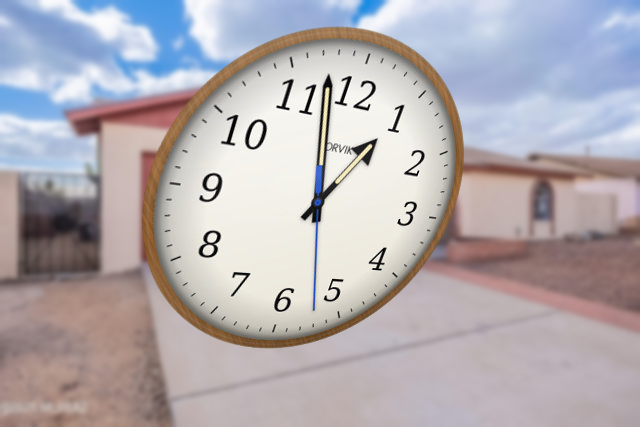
12.57.27
